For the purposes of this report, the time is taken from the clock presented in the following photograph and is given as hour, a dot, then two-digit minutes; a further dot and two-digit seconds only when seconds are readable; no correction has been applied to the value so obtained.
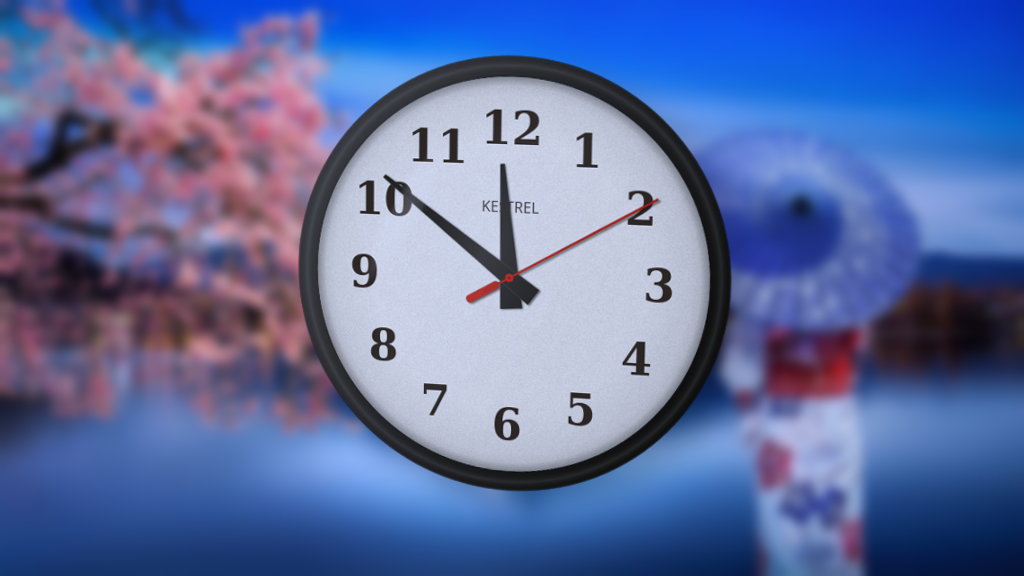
11.51.10
